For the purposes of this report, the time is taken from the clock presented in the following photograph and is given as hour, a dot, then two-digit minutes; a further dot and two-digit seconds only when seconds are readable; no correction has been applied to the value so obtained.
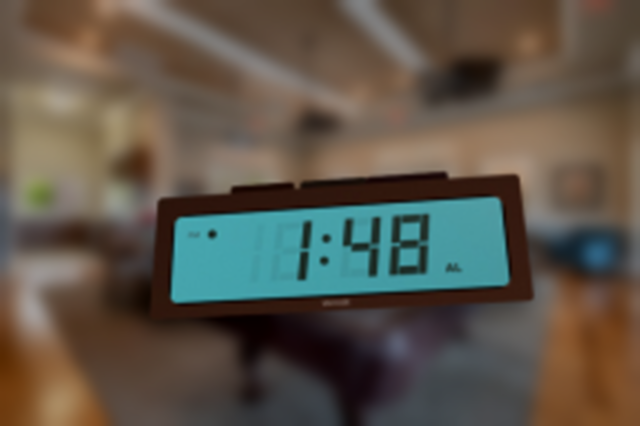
1.48
